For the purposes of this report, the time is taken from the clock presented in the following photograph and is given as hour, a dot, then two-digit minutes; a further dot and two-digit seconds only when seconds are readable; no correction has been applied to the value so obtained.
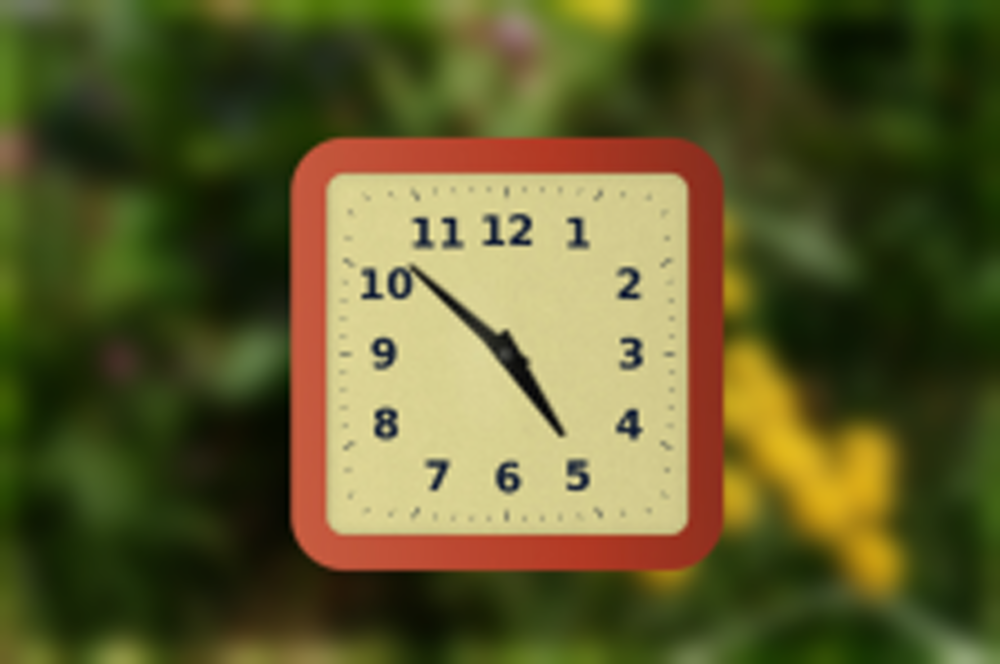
4.52
